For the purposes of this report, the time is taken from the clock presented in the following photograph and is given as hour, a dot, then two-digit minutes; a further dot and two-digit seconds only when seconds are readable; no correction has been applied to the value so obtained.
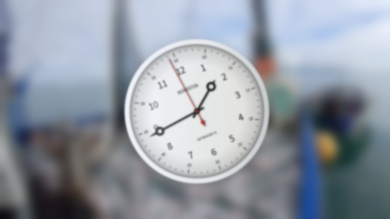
1.43.59
